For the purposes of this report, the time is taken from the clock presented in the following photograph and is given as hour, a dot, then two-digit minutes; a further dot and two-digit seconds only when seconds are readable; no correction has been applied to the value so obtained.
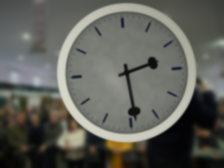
2.29
